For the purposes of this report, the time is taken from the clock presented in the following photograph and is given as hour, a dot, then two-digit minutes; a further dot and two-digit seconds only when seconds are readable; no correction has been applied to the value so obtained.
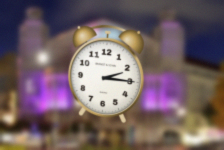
2.15
